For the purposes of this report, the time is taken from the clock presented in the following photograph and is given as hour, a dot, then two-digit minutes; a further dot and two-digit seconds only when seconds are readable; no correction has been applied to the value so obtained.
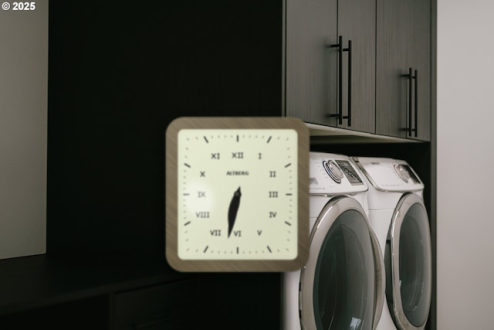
6.32
